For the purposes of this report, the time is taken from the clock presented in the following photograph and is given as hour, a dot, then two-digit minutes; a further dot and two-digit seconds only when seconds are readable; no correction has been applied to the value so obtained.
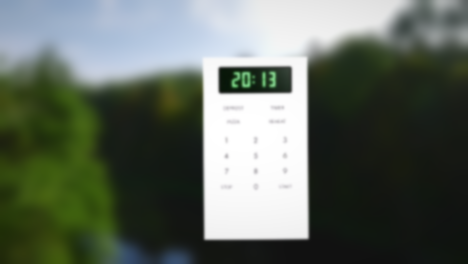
20.13
